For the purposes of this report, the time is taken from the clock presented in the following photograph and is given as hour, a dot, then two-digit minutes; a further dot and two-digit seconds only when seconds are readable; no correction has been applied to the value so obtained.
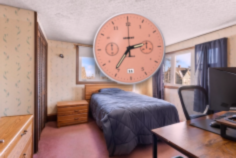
2.36
